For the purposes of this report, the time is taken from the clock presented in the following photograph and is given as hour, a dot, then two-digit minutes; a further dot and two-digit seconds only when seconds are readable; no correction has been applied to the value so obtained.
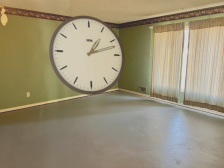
1.12
